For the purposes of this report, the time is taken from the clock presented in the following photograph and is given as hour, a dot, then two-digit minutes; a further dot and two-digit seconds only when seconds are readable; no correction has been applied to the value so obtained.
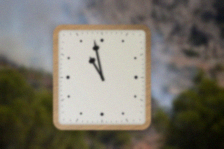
10.58
